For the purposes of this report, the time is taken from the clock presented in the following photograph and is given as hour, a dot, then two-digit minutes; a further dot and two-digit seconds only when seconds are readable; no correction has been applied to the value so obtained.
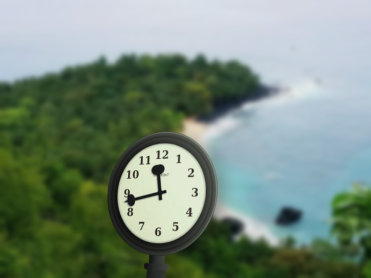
11.43
